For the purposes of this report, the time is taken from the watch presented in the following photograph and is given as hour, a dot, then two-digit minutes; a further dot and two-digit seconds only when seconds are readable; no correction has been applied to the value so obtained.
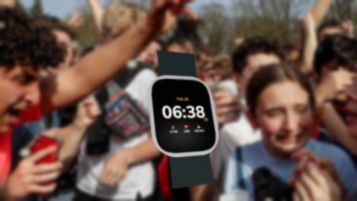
6.38
